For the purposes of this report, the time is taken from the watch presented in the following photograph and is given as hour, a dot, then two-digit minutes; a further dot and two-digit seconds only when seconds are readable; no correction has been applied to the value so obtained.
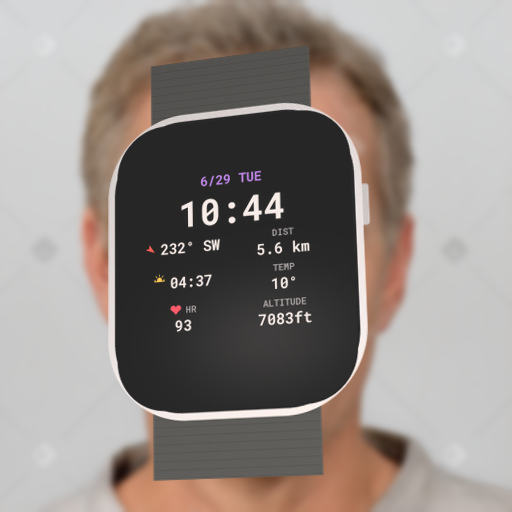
10.44
